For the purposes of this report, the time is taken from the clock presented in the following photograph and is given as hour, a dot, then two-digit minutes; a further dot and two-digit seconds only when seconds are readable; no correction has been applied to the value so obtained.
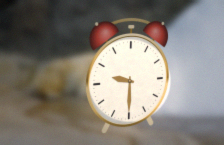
9.30
